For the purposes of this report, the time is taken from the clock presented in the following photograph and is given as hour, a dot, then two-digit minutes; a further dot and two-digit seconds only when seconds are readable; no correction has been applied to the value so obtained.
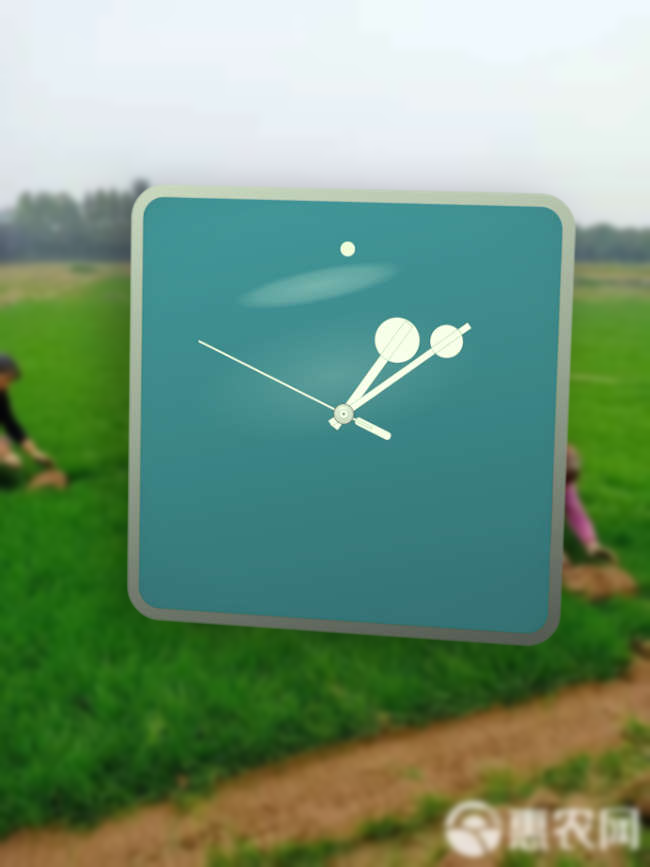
1.08.49
